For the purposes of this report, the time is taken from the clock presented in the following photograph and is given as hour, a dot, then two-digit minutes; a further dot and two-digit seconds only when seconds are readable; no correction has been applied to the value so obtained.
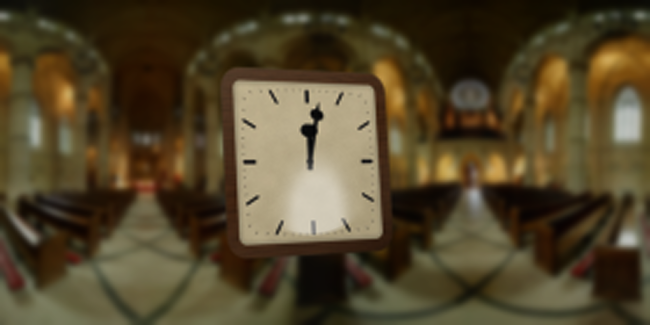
12.02
